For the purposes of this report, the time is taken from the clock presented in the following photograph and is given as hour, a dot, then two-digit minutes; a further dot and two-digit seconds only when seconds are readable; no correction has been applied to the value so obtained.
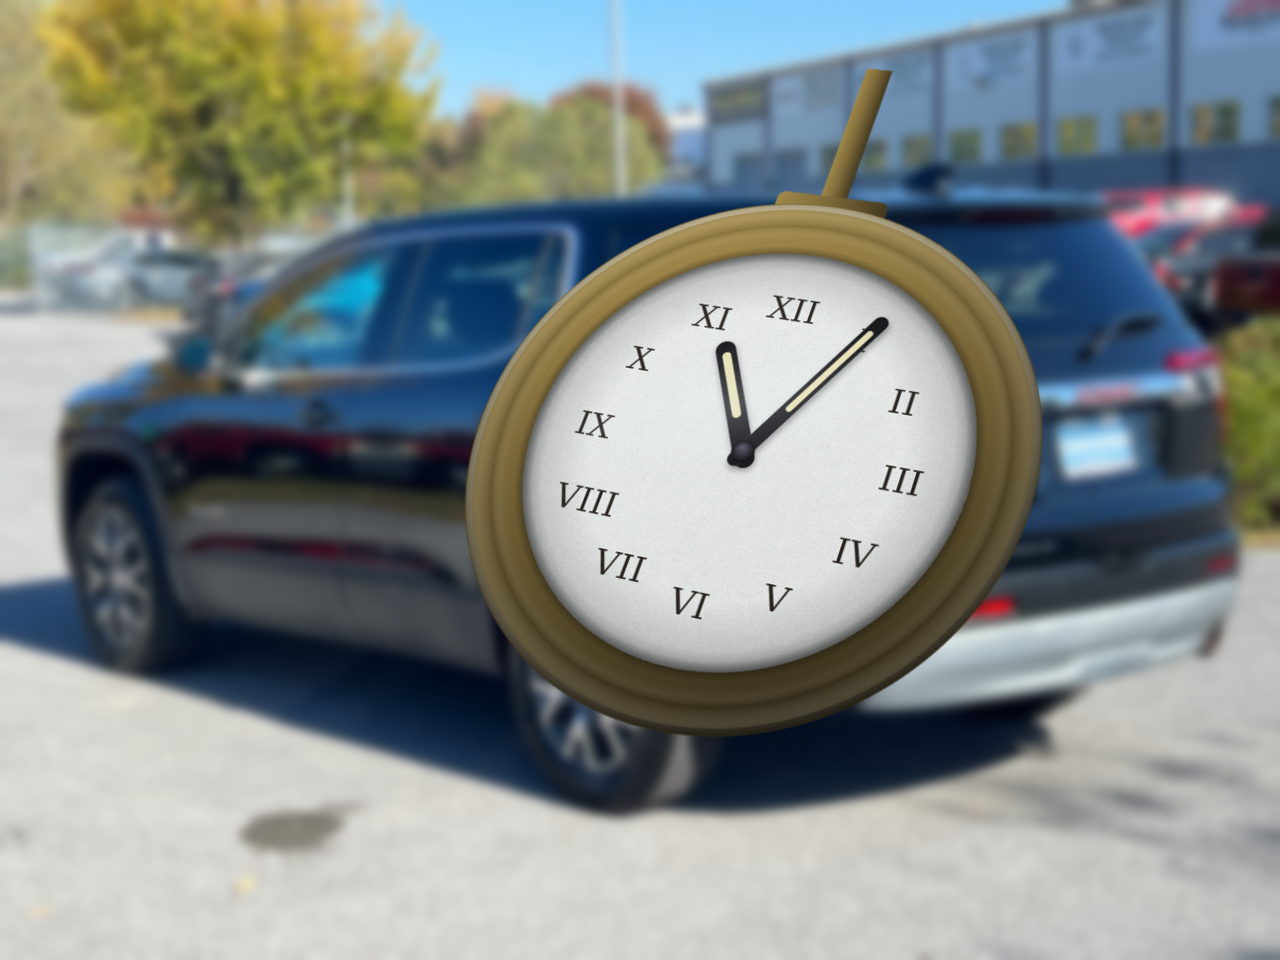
11.05
